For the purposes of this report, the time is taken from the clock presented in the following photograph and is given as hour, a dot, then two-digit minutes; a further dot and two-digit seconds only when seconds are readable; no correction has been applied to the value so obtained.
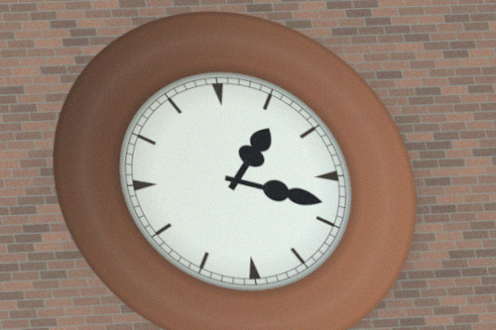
1.18
